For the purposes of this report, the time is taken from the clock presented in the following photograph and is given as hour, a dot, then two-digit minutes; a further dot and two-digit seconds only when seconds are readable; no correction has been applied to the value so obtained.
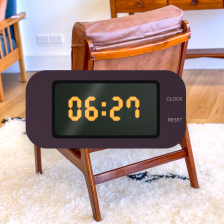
6.27
